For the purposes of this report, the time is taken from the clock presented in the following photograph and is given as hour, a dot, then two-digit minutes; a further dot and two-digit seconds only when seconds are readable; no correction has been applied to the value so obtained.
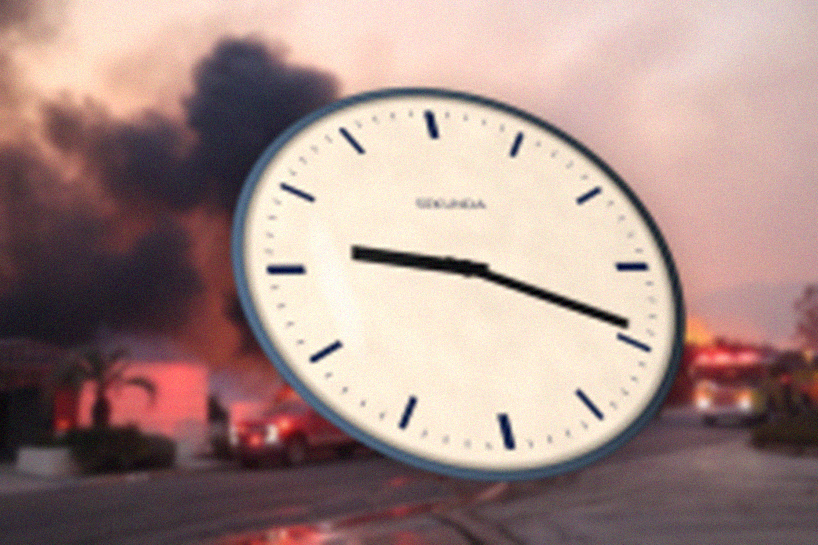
9.19
